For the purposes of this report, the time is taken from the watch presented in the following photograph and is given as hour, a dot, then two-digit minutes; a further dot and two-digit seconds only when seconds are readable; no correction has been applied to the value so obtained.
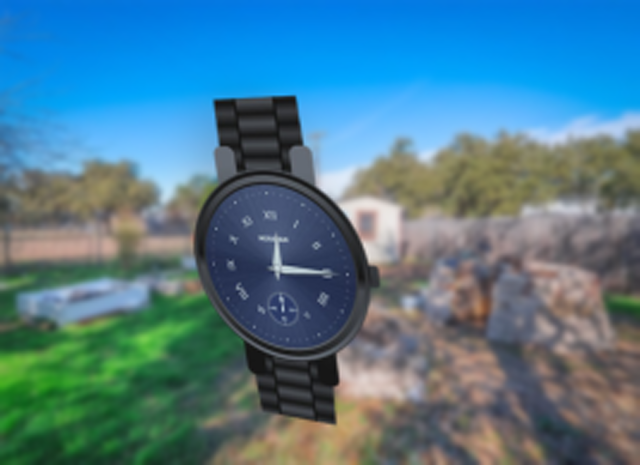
12.15
